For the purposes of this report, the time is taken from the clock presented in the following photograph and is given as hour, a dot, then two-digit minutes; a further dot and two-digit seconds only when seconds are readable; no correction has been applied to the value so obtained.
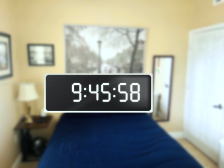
9.45.58
